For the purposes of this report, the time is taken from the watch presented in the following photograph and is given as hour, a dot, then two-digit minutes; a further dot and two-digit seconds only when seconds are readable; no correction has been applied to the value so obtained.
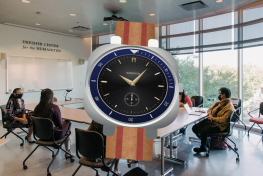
10.06
